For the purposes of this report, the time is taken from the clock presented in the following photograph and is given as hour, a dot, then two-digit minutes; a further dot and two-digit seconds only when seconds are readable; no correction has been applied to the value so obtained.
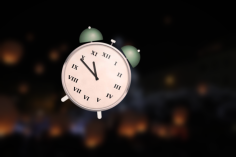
10.49
